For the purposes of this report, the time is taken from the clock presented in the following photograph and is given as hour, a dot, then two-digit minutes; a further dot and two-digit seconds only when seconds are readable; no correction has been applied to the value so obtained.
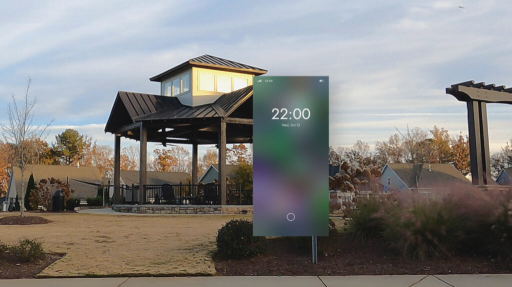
22.00
